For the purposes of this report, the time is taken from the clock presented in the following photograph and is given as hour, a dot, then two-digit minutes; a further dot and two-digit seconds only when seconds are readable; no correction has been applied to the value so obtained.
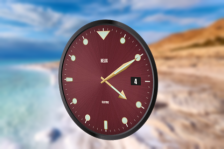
4.10
